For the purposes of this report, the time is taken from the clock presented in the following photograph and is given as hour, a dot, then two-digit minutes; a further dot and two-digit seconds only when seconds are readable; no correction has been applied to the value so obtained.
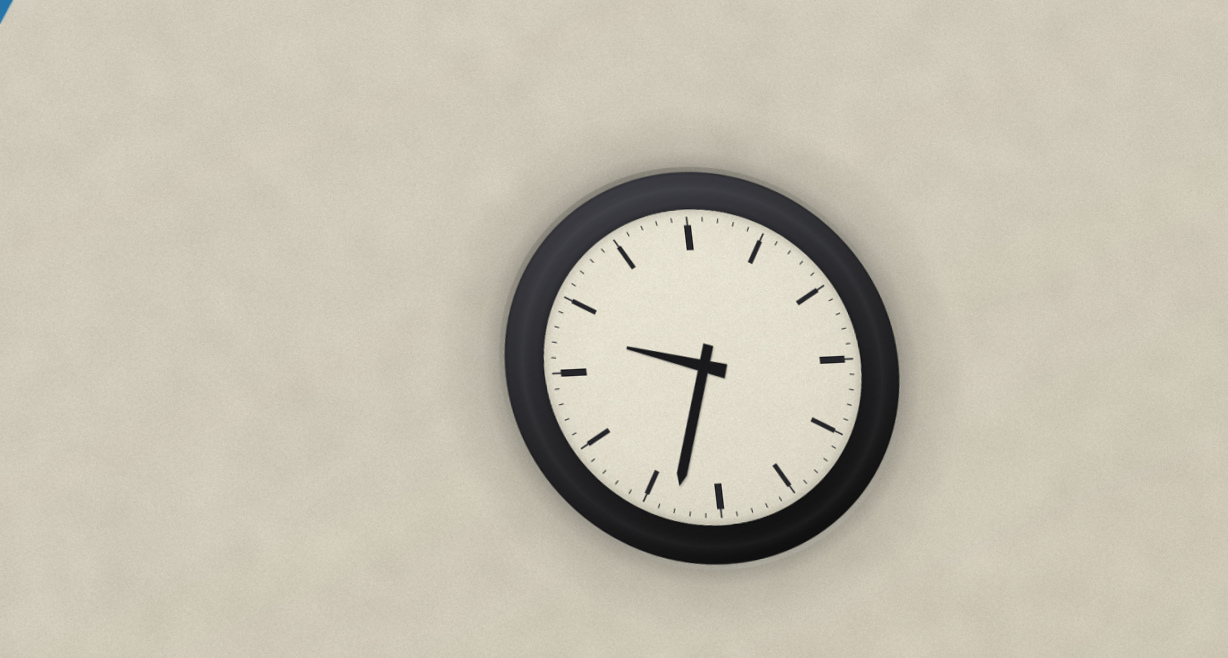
9.33
